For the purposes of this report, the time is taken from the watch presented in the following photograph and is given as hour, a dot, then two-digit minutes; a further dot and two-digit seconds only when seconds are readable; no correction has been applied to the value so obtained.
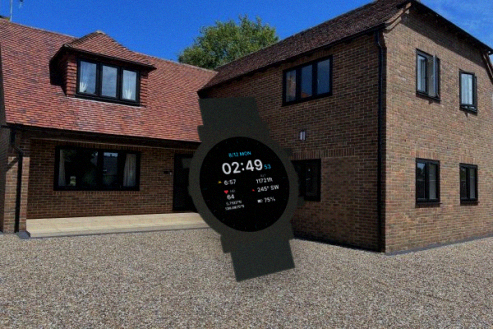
2.49
